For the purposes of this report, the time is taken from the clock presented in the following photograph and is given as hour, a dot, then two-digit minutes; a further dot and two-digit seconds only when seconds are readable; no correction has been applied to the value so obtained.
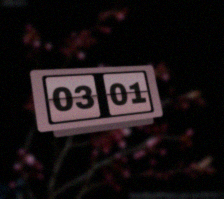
3.01
